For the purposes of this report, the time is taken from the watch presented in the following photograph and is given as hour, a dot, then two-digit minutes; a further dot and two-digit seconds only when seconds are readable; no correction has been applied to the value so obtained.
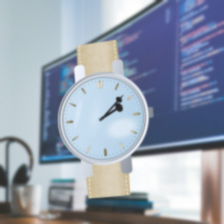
2.08
